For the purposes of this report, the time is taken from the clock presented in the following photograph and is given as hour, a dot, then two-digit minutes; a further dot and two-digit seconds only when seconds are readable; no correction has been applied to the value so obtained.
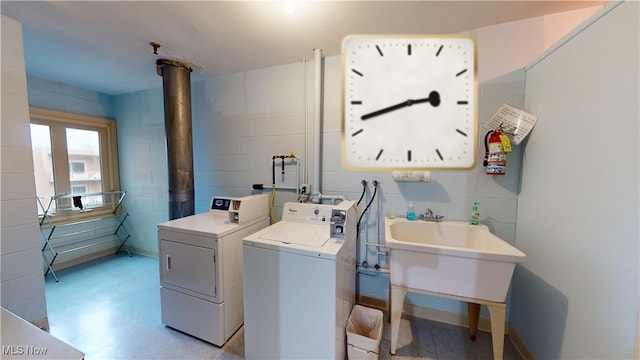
2.42
